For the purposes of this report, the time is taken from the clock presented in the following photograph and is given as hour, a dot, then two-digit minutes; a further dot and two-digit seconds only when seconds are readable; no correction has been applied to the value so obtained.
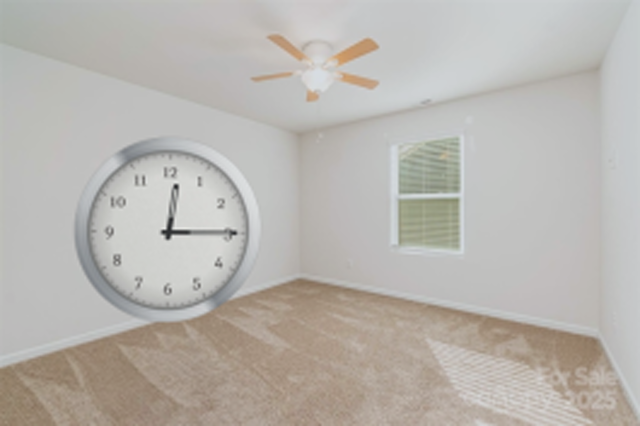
12.15
